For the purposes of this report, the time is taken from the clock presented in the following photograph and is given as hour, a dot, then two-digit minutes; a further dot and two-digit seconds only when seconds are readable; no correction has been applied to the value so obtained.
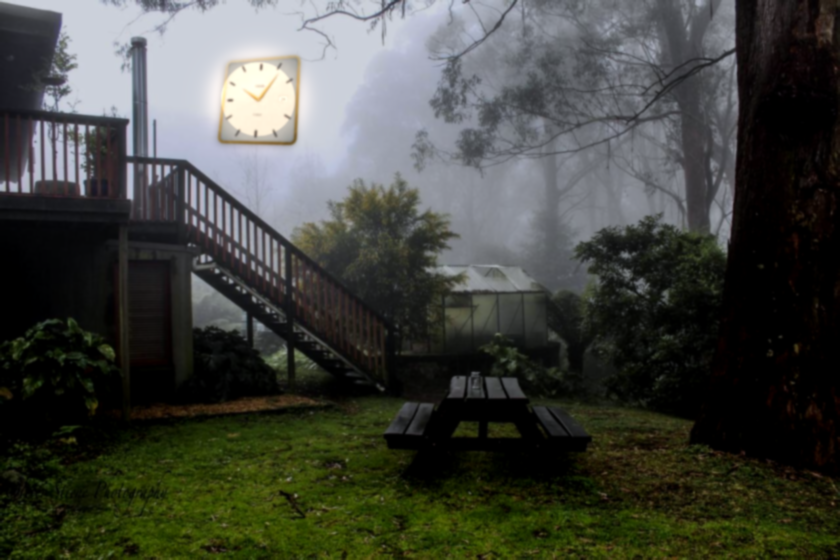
10.06
